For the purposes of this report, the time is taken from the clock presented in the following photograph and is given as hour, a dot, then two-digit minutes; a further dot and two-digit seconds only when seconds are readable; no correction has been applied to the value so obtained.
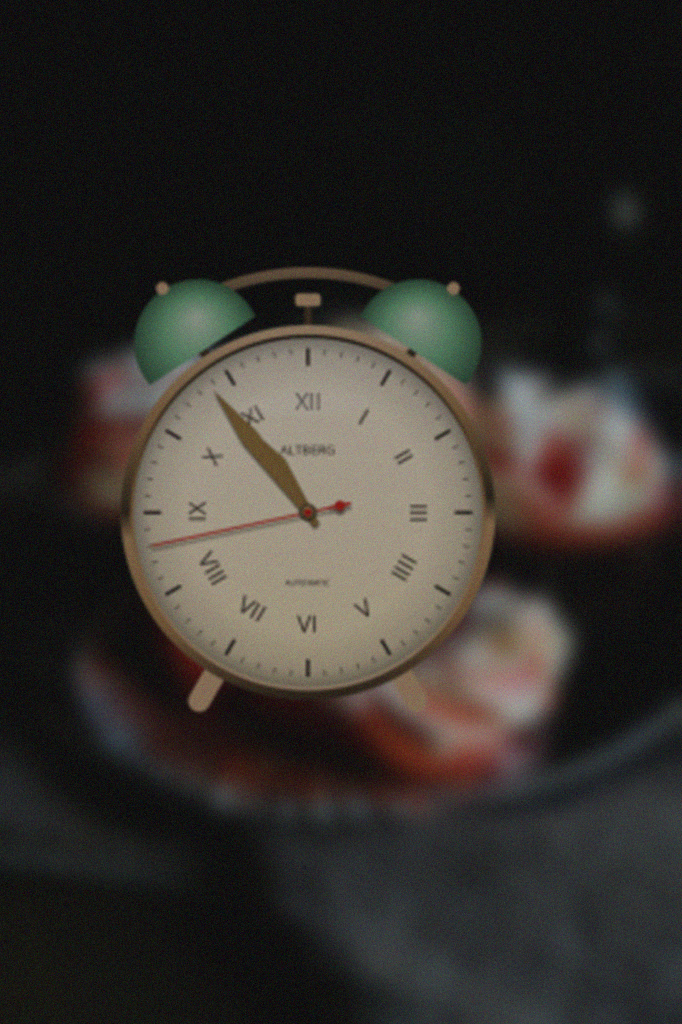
10.53.43
